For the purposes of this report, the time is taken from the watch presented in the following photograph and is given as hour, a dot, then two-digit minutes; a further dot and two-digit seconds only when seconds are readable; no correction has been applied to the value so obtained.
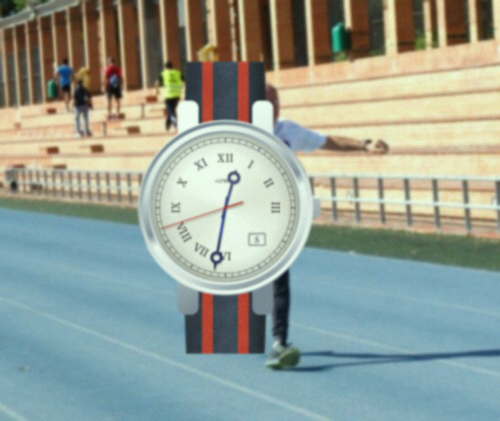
12.31.42
